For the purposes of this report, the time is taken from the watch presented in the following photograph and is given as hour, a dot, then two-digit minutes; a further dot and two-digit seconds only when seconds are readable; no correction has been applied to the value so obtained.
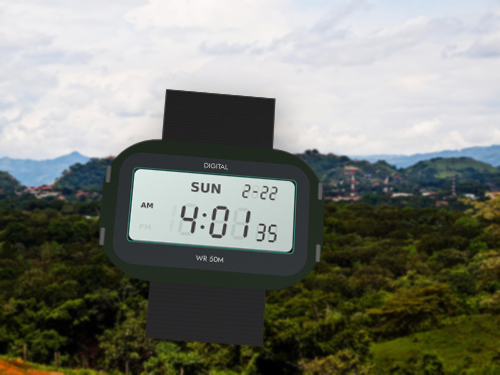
4.01.35
